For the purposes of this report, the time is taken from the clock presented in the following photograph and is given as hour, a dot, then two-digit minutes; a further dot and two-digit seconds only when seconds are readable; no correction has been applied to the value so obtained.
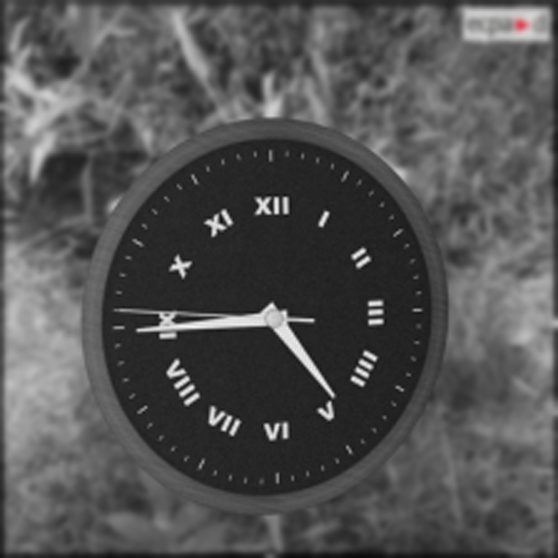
4.44.46
